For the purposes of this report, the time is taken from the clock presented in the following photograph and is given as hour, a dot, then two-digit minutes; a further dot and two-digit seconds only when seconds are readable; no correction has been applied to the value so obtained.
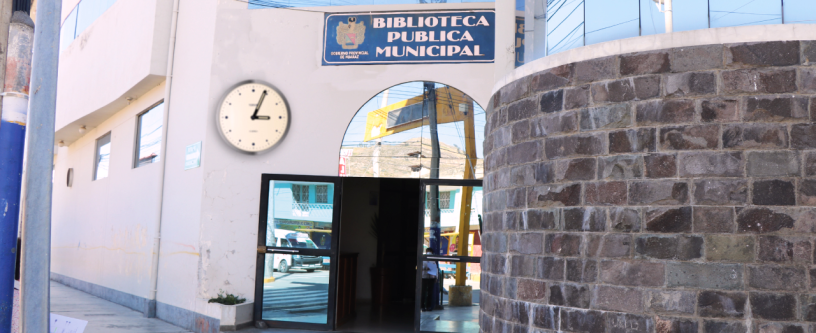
3.04
